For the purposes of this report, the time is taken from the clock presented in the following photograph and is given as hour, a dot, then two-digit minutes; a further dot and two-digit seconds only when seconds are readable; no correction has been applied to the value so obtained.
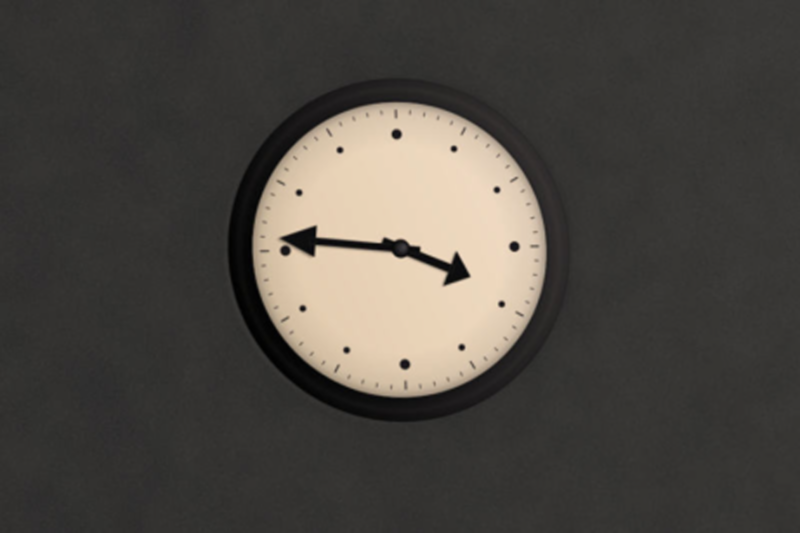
3.46
